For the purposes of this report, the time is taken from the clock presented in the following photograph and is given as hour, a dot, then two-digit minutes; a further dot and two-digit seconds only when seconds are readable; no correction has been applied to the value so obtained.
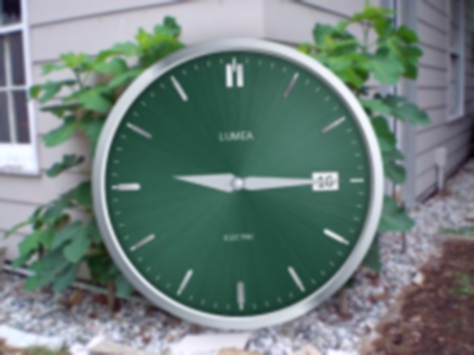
9.15
